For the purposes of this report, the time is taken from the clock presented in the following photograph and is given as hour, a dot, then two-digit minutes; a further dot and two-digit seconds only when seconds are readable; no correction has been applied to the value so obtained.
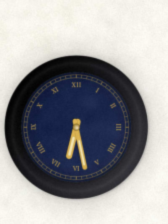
6.28
